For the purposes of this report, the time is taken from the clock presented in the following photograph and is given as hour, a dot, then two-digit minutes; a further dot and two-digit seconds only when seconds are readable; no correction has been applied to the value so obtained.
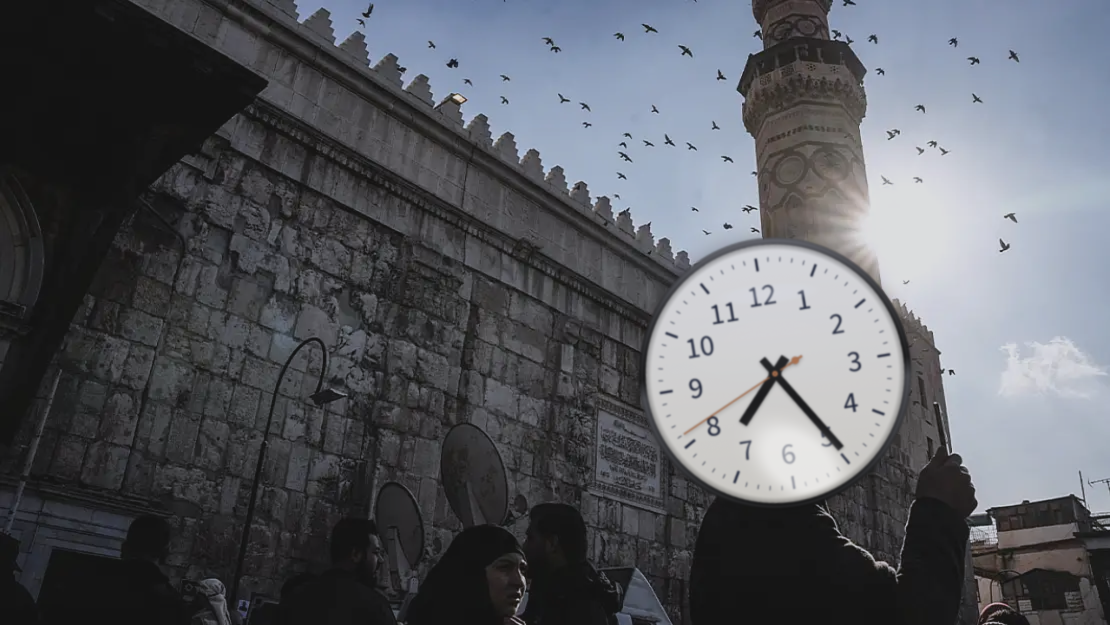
7.24.41
